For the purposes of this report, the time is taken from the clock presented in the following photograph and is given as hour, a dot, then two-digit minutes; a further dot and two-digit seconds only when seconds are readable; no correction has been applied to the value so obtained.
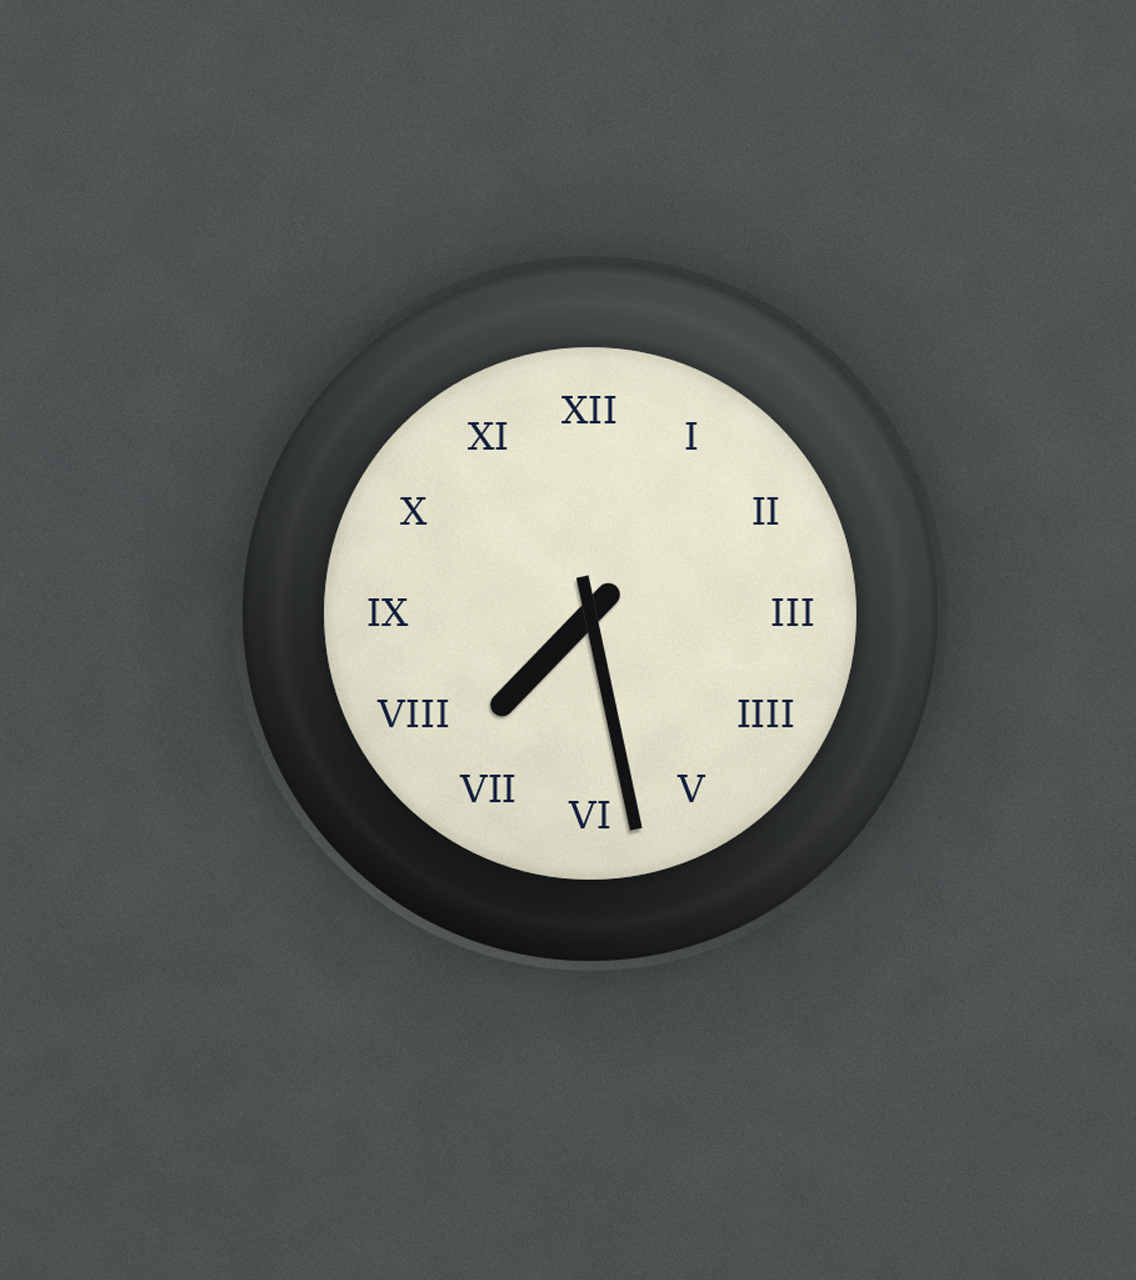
7.28
